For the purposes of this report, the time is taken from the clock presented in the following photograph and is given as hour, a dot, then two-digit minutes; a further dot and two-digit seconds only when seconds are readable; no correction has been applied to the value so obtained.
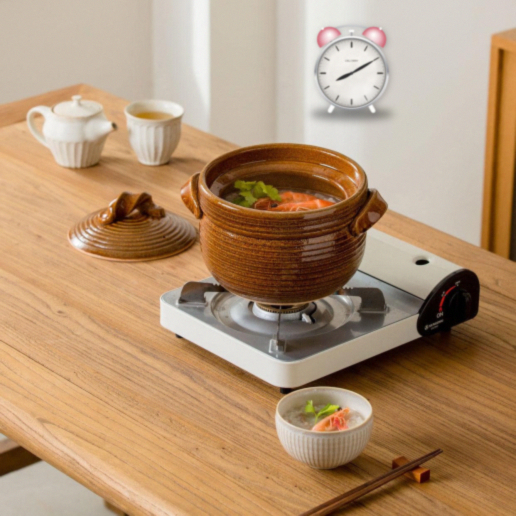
8.10
